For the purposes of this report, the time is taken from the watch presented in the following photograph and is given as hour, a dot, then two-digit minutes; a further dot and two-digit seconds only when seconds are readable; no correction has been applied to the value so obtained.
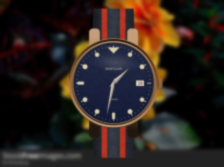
1.32
